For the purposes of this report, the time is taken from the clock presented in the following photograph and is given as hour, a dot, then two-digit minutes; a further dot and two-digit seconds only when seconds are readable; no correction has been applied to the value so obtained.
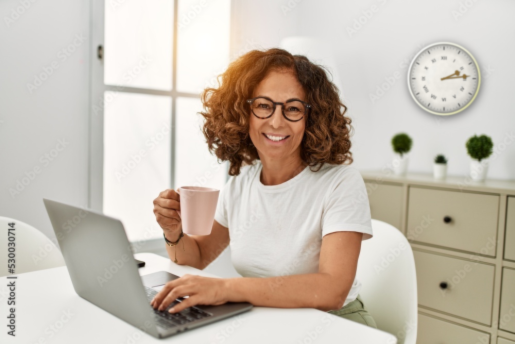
2.14
